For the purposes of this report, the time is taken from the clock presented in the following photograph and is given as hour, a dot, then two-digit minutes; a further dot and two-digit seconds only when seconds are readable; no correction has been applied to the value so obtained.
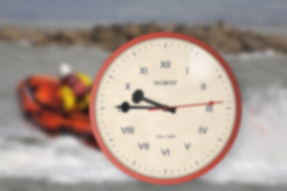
9.45.14
